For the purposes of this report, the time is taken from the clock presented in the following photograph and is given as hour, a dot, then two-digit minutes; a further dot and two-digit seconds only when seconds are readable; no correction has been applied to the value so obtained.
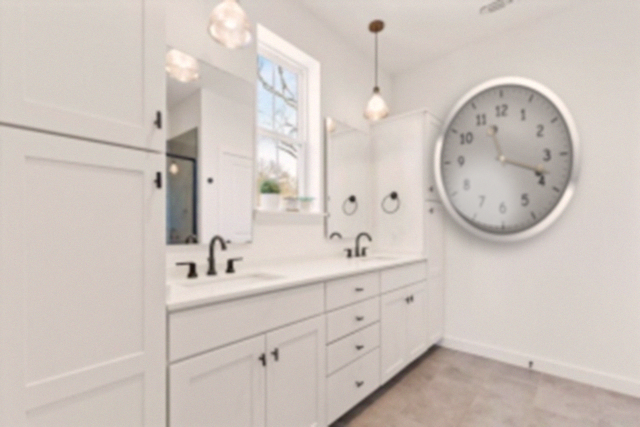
11.18
